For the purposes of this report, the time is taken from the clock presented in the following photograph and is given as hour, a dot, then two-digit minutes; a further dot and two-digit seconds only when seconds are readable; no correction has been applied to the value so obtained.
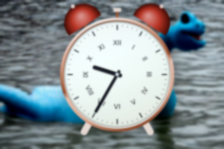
9.35
